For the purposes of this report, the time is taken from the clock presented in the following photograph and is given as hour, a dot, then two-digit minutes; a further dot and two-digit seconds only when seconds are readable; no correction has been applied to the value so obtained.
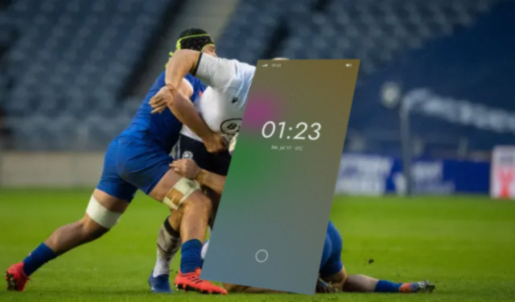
1.23
